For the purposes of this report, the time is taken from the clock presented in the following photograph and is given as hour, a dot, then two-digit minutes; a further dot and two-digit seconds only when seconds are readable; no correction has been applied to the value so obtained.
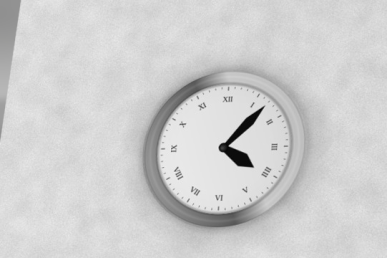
4.07
